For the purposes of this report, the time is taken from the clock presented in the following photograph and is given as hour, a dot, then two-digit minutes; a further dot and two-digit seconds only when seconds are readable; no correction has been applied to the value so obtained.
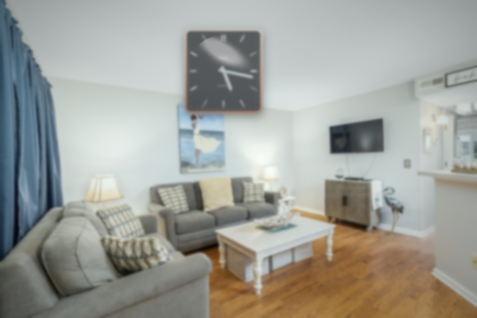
5.17
